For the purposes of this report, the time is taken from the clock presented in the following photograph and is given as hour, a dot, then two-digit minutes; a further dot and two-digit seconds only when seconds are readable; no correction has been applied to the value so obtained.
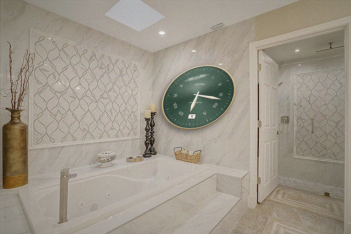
6.17
